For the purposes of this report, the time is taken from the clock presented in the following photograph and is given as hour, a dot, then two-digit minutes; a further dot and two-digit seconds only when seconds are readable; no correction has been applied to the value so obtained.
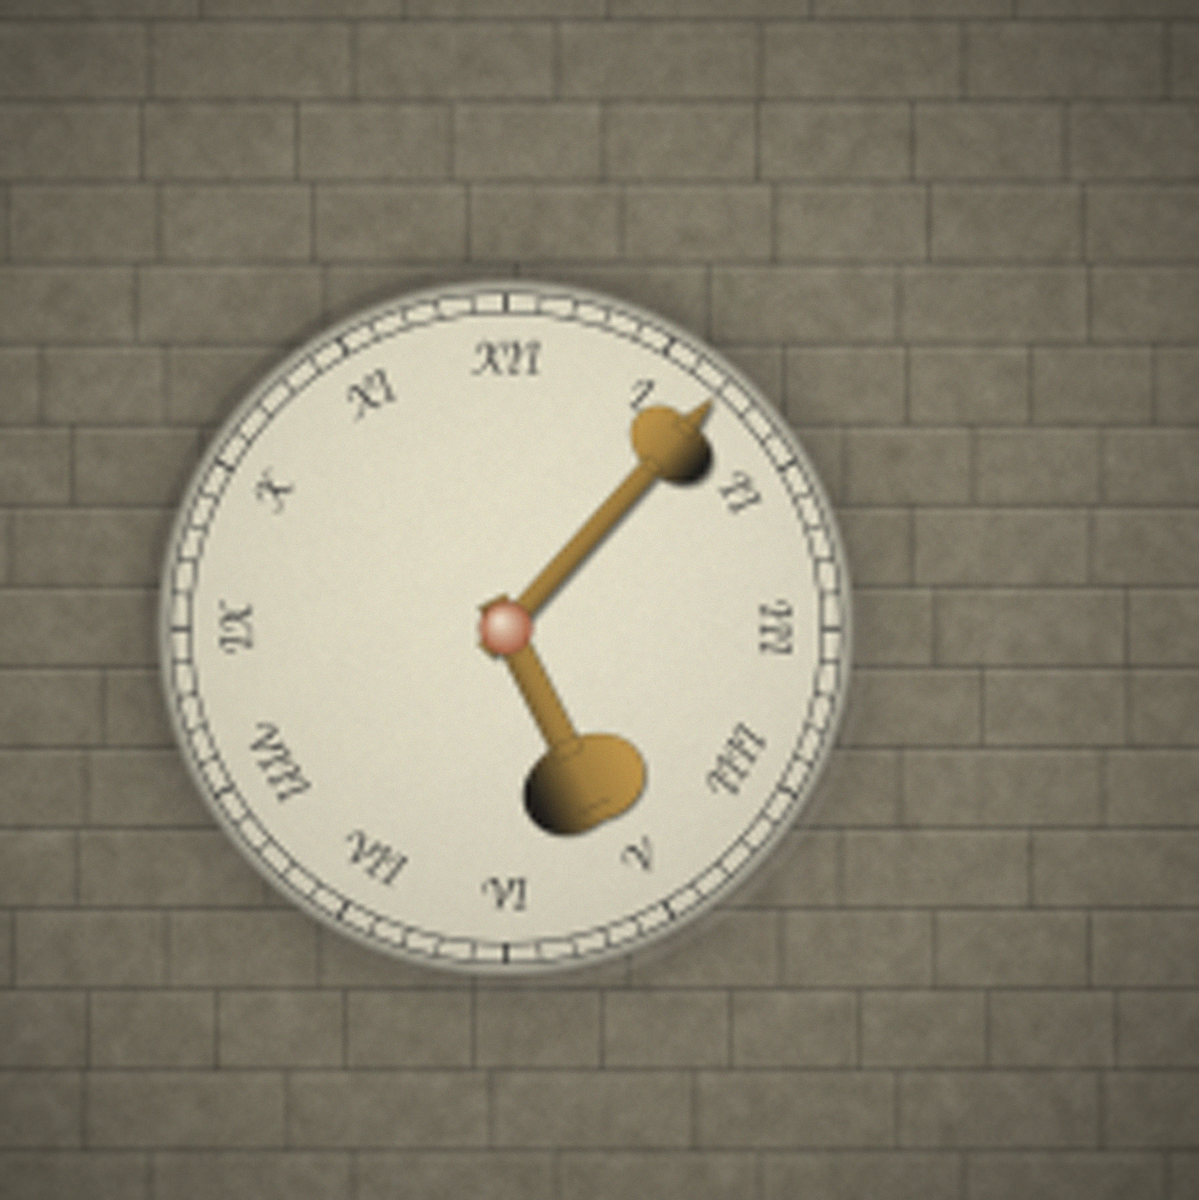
5.07
